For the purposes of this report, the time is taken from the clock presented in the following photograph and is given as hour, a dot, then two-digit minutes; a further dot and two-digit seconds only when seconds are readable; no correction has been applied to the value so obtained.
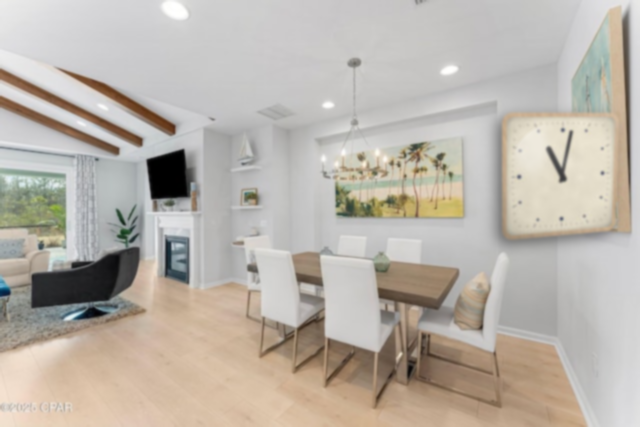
11.02
